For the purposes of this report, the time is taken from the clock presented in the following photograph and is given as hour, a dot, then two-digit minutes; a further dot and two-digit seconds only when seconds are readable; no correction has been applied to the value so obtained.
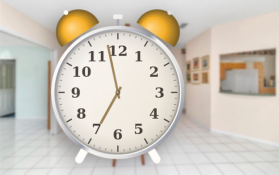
6.58
